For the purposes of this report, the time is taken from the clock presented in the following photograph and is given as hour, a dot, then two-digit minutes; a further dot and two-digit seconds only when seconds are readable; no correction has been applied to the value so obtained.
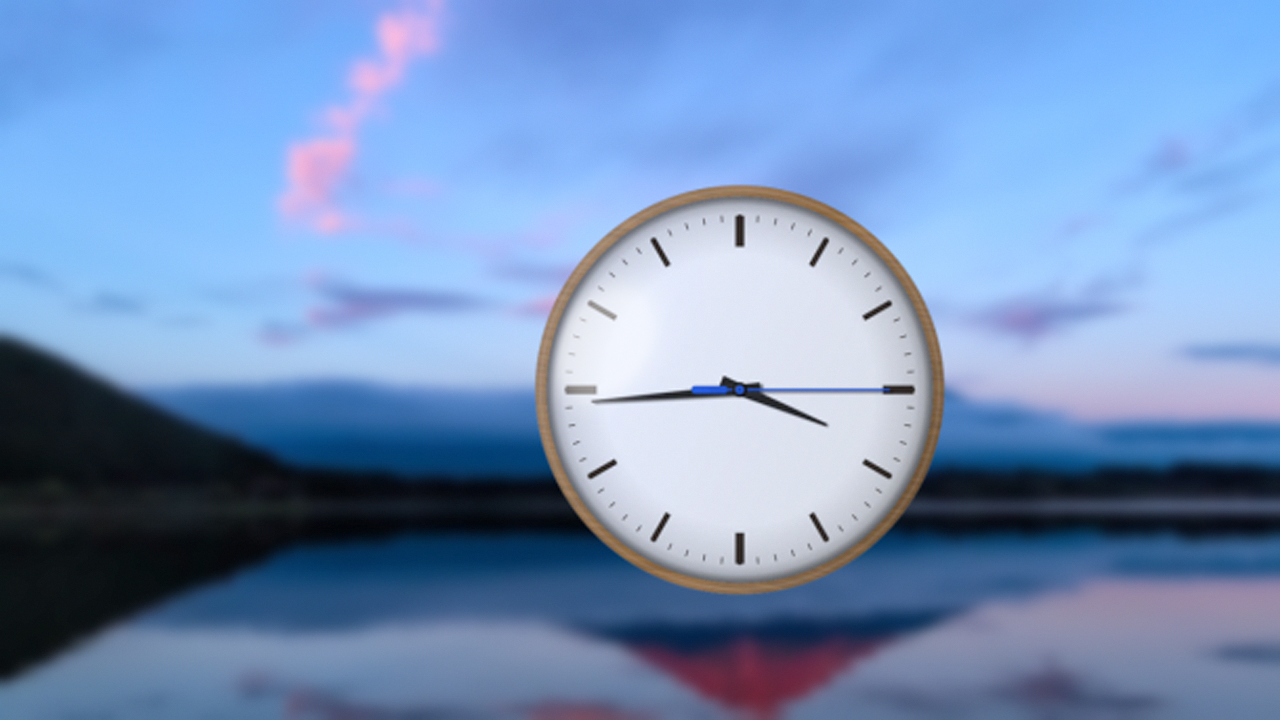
3.44.15
